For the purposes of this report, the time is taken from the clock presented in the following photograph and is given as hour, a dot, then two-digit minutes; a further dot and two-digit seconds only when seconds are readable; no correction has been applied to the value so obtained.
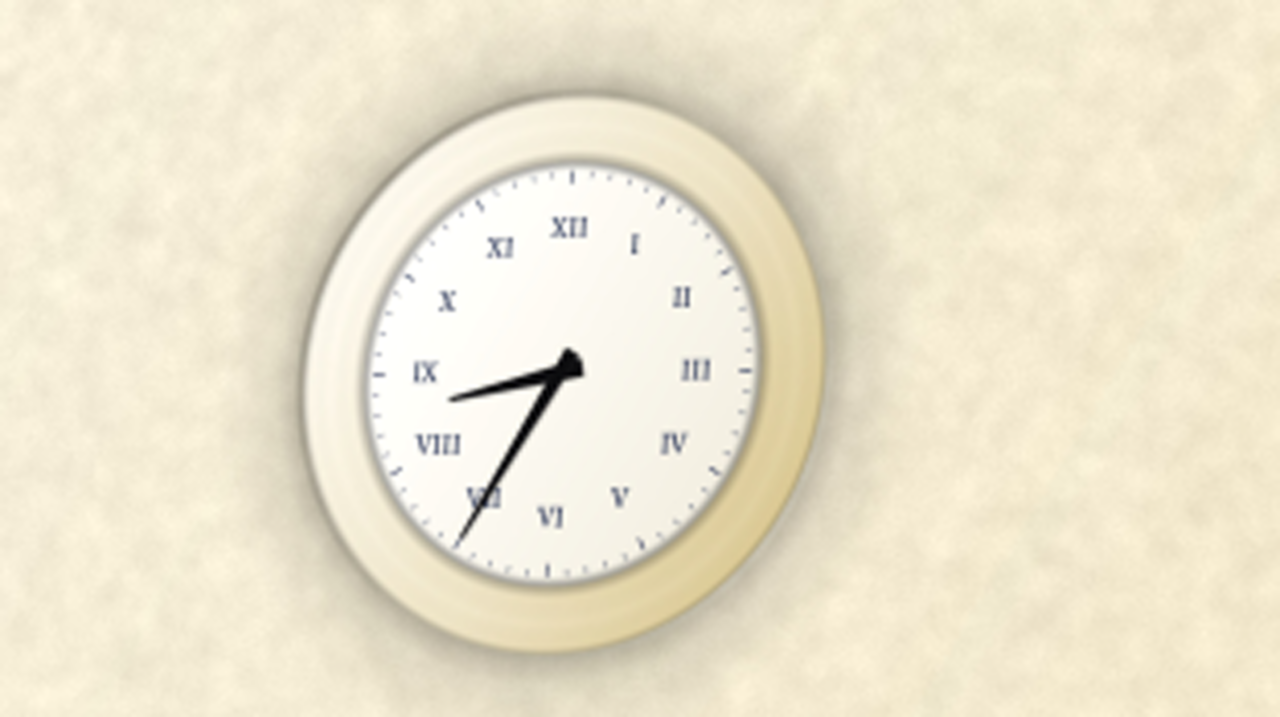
8.35
